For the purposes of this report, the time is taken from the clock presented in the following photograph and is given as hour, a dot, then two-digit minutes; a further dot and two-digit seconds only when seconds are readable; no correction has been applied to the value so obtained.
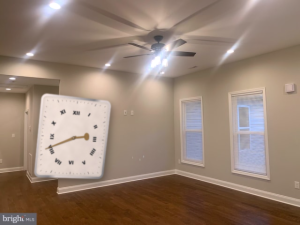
2.41
